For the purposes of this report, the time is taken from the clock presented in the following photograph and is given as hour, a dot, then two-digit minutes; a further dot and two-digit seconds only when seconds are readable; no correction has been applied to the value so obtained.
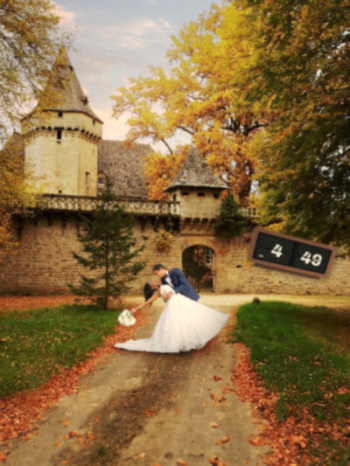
4.49
